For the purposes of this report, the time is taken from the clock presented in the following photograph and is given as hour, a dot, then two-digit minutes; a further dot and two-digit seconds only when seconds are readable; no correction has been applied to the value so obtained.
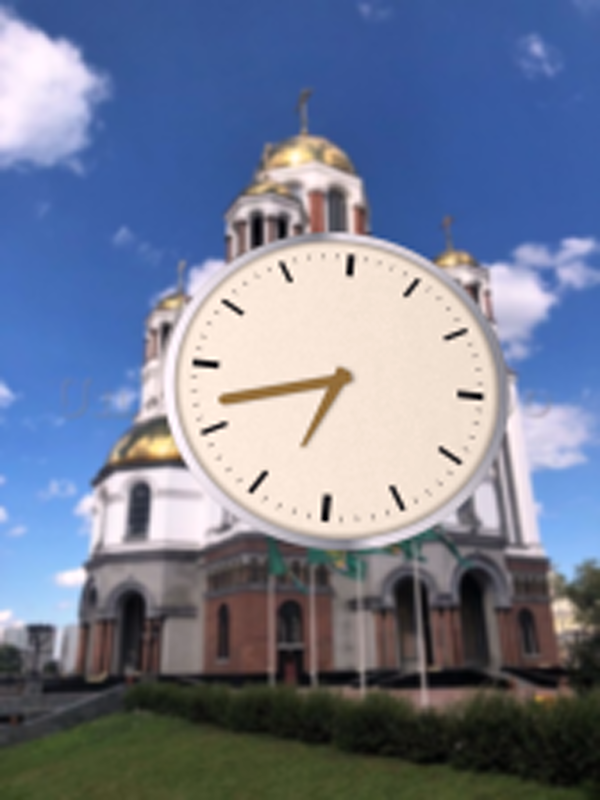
6.42
